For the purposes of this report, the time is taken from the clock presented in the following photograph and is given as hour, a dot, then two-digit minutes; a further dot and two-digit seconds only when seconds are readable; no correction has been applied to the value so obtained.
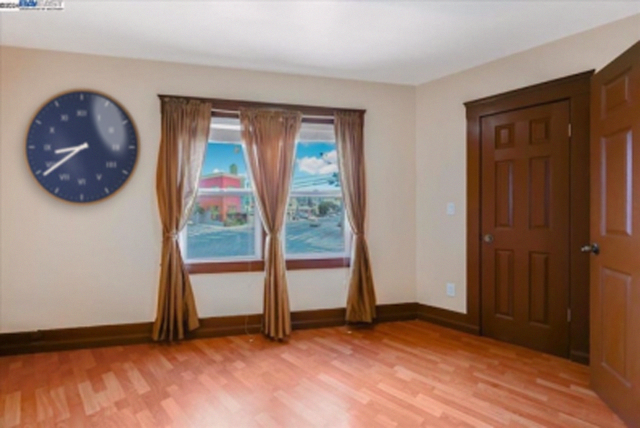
8.39
